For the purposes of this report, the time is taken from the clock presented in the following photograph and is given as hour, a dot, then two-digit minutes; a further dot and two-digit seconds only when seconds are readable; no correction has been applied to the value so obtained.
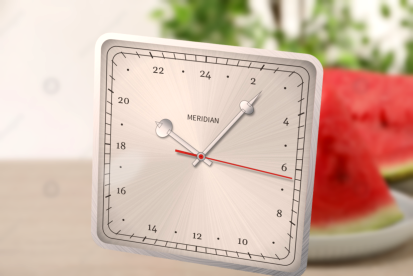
20.06.16
